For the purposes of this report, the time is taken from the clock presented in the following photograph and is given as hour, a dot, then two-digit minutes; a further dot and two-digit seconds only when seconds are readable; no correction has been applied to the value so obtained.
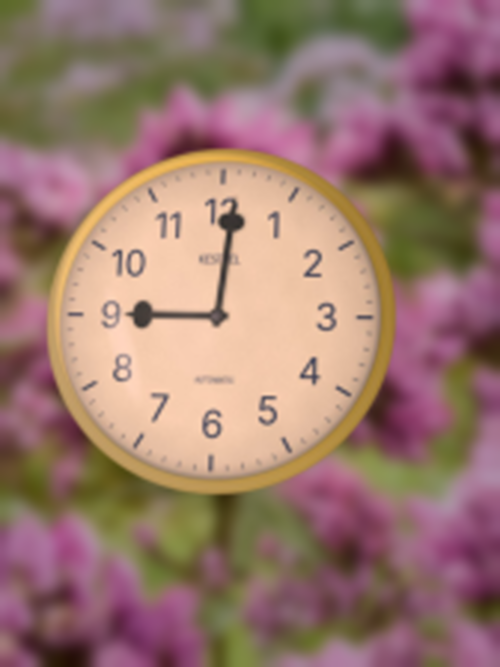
9.01
